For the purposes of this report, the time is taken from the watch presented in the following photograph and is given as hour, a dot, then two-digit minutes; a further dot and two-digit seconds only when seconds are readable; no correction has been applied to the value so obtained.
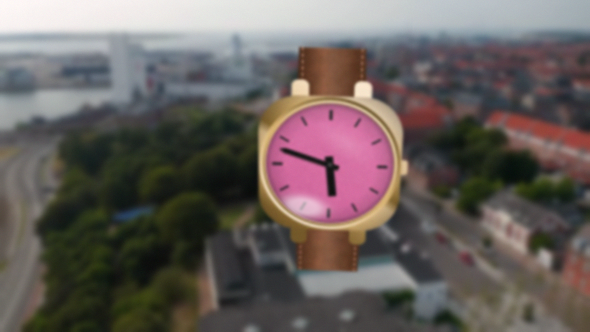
5.48
